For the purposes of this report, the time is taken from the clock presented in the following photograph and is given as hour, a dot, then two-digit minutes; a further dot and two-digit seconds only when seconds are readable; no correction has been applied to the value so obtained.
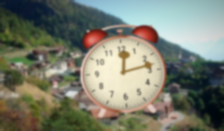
12.13
